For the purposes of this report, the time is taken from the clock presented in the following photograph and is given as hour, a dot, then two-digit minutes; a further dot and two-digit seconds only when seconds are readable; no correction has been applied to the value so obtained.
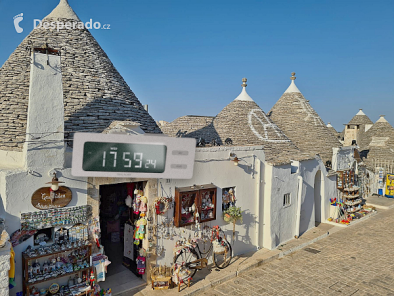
17.59.24
